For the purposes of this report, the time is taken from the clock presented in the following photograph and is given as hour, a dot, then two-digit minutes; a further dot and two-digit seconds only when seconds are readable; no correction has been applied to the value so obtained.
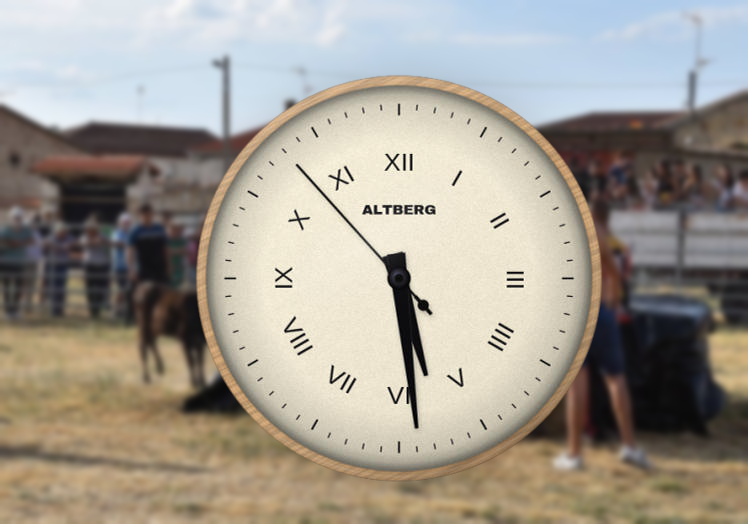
5.28.53
